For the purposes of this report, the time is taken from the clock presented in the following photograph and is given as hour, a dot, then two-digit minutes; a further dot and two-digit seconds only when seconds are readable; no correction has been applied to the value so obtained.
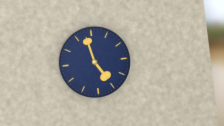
4.58
